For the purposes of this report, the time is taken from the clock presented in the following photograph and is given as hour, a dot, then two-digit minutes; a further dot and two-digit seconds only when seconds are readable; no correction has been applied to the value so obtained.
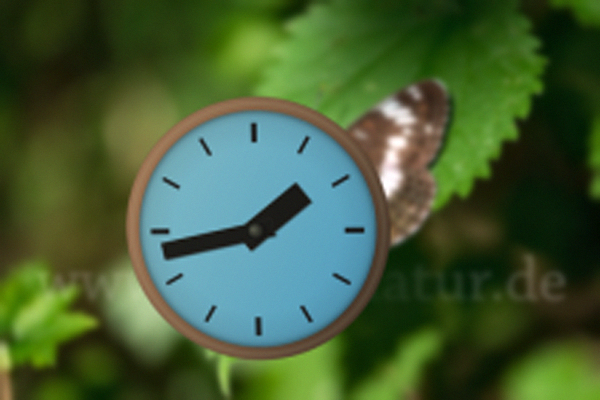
1.43
